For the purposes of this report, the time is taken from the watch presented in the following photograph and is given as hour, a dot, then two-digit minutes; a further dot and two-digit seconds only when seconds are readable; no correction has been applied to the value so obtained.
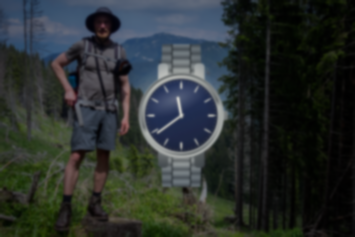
11.39
